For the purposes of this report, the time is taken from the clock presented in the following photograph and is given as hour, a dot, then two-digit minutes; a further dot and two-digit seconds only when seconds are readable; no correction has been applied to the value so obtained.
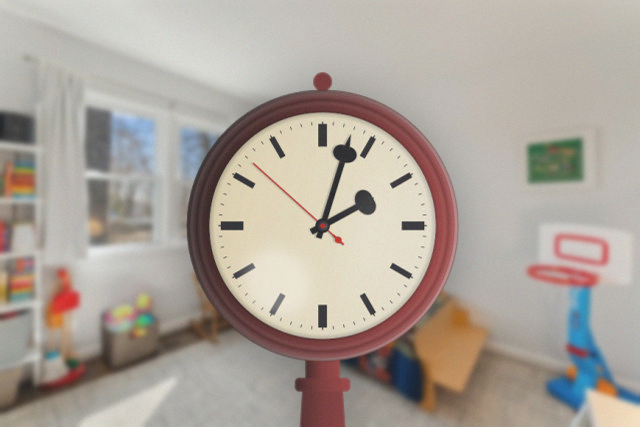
2.02.52
